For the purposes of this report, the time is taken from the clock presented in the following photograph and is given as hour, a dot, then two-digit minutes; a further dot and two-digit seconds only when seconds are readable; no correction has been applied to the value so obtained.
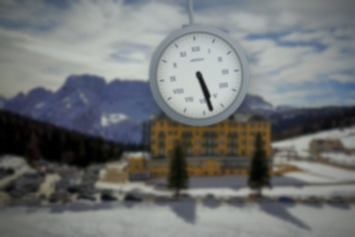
5.28
